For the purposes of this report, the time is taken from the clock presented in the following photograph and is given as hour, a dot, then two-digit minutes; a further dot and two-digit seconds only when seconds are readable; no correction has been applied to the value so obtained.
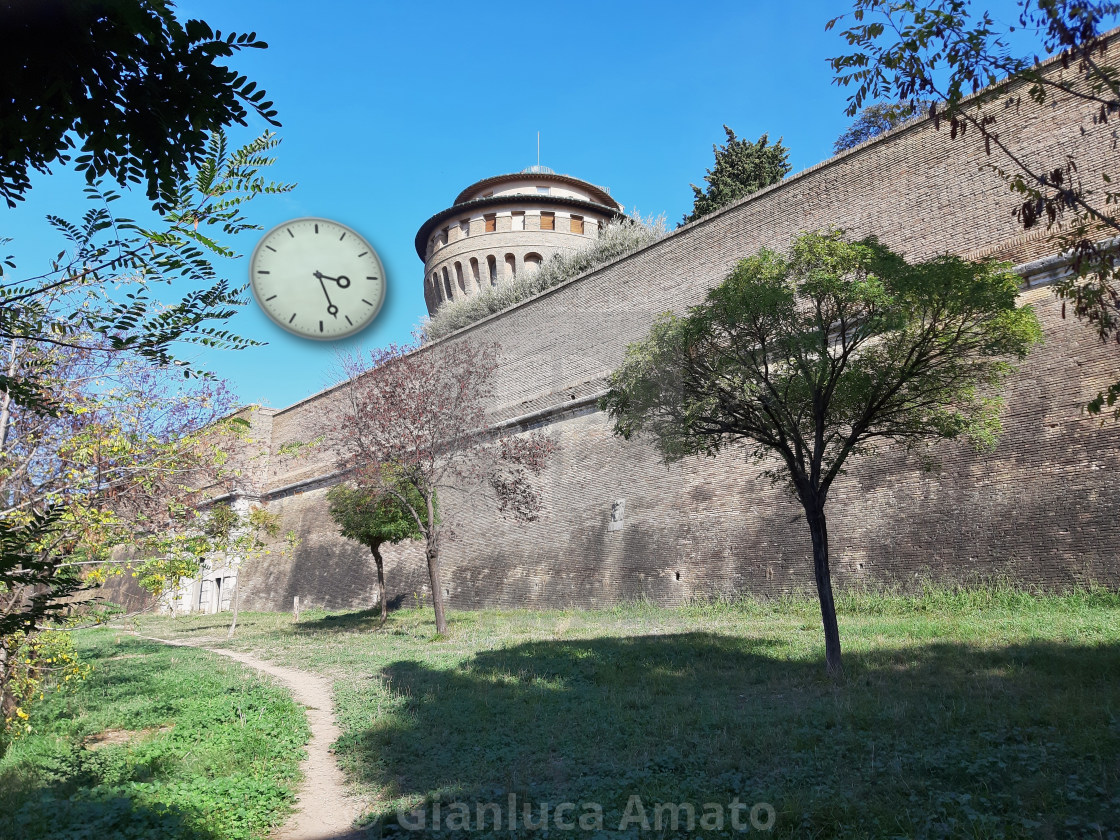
3.27
